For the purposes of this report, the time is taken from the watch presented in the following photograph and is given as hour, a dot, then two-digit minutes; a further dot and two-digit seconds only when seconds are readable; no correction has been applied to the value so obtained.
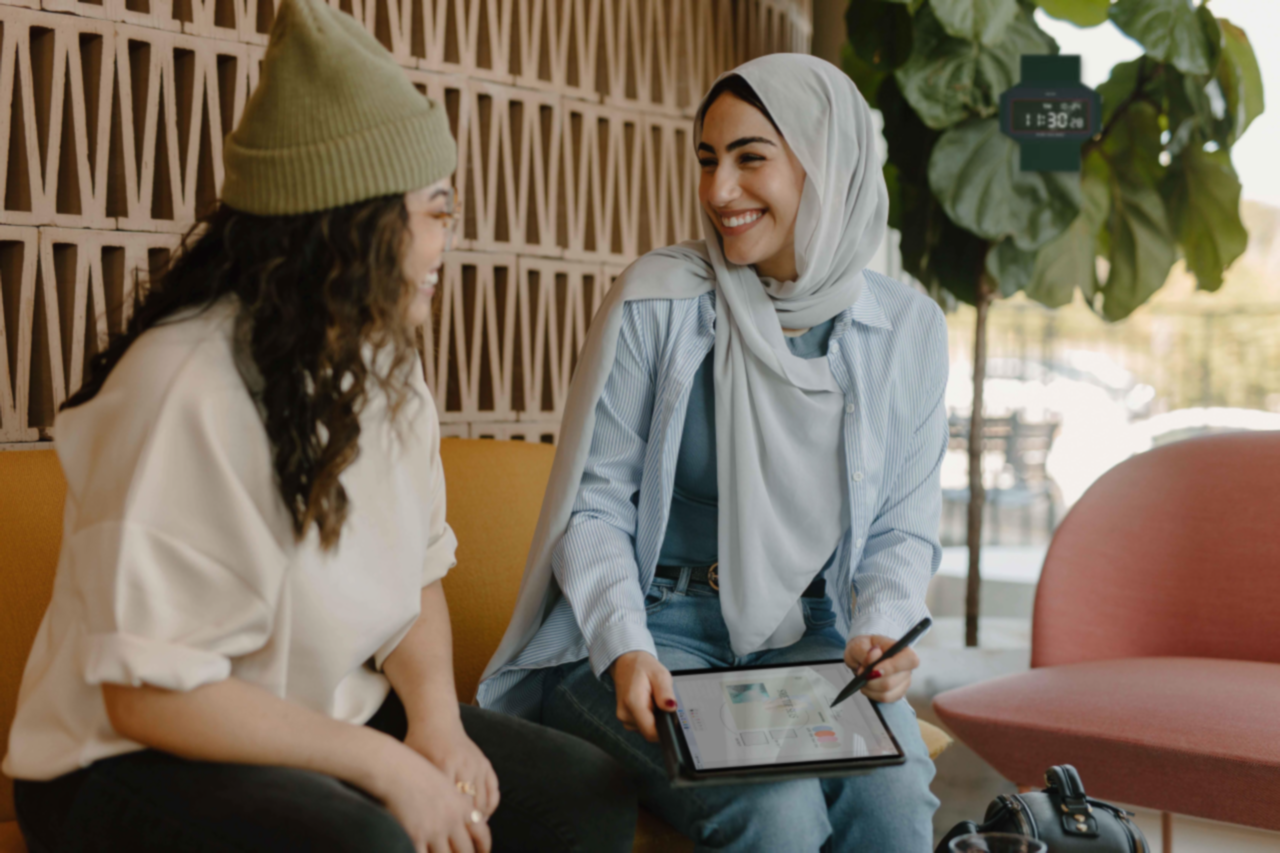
11.30
